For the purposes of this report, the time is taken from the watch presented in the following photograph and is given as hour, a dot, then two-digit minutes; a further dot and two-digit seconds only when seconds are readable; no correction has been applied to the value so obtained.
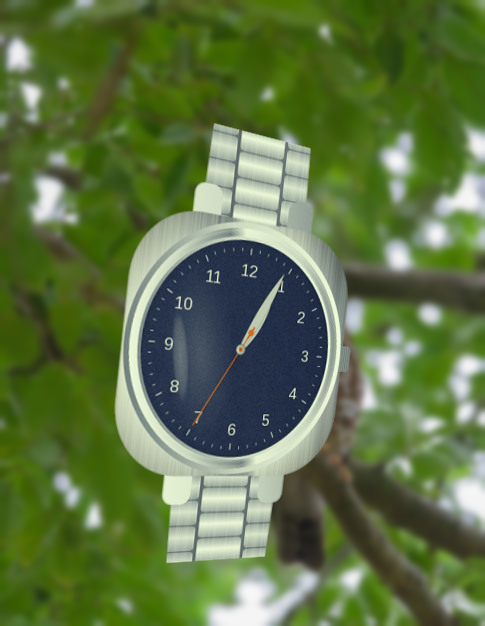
1.04.35
